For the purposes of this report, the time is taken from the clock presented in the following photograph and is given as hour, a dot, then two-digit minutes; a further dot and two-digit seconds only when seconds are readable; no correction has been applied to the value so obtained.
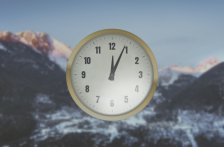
12.04
